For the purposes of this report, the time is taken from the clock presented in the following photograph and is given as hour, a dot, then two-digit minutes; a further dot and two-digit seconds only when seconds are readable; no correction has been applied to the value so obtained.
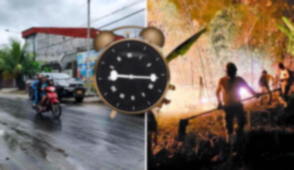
9.16
